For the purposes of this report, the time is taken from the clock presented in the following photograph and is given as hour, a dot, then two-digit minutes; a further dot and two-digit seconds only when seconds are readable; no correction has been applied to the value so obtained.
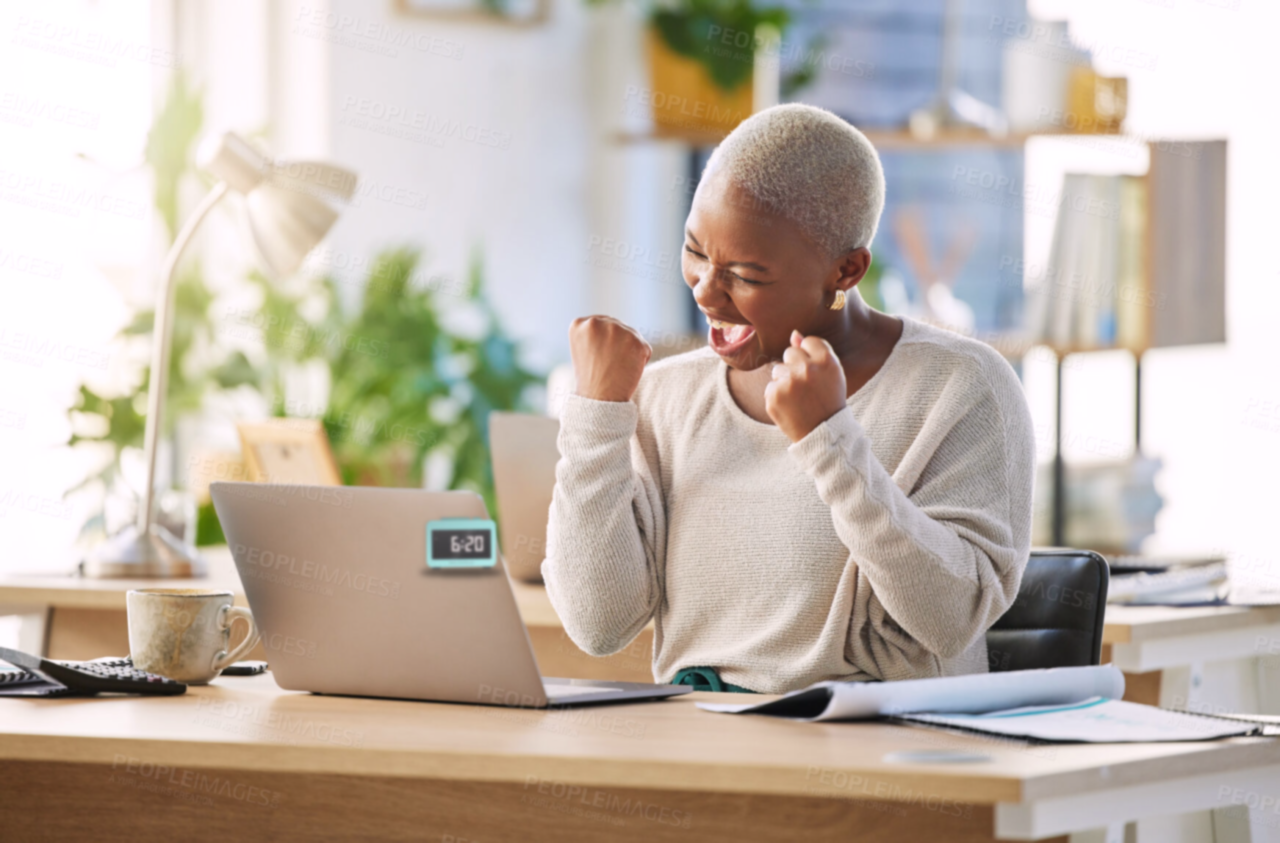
6.20
